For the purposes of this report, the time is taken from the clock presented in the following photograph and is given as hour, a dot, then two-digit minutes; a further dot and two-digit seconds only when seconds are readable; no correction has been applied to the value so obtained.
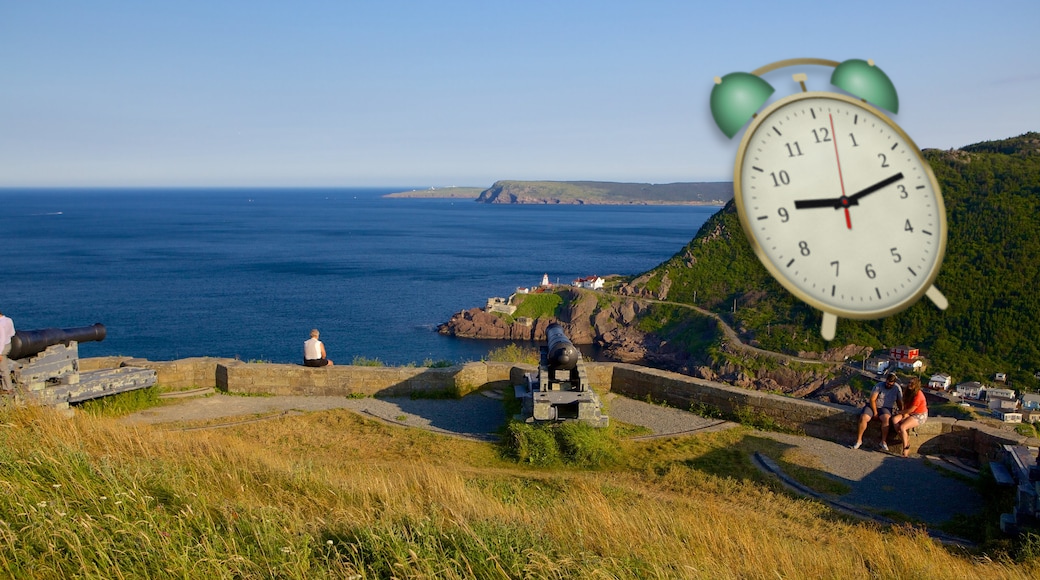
9.13.02
